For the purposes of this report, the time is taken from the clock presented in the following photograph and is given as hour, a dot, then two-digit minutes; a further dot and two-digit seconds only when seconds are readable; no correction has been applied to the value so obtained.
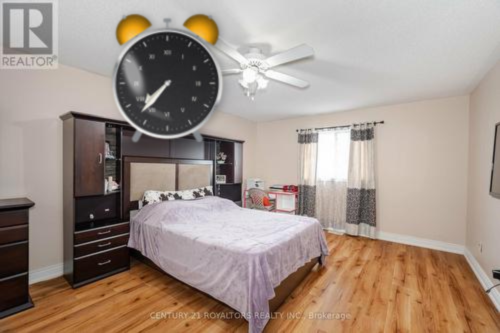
7.37
